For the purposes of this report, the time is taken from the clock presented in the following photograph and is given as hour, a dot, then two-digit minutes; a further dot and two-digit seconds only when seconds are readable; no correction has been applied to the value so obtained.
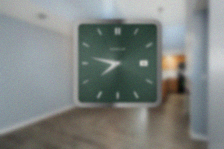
7.47
